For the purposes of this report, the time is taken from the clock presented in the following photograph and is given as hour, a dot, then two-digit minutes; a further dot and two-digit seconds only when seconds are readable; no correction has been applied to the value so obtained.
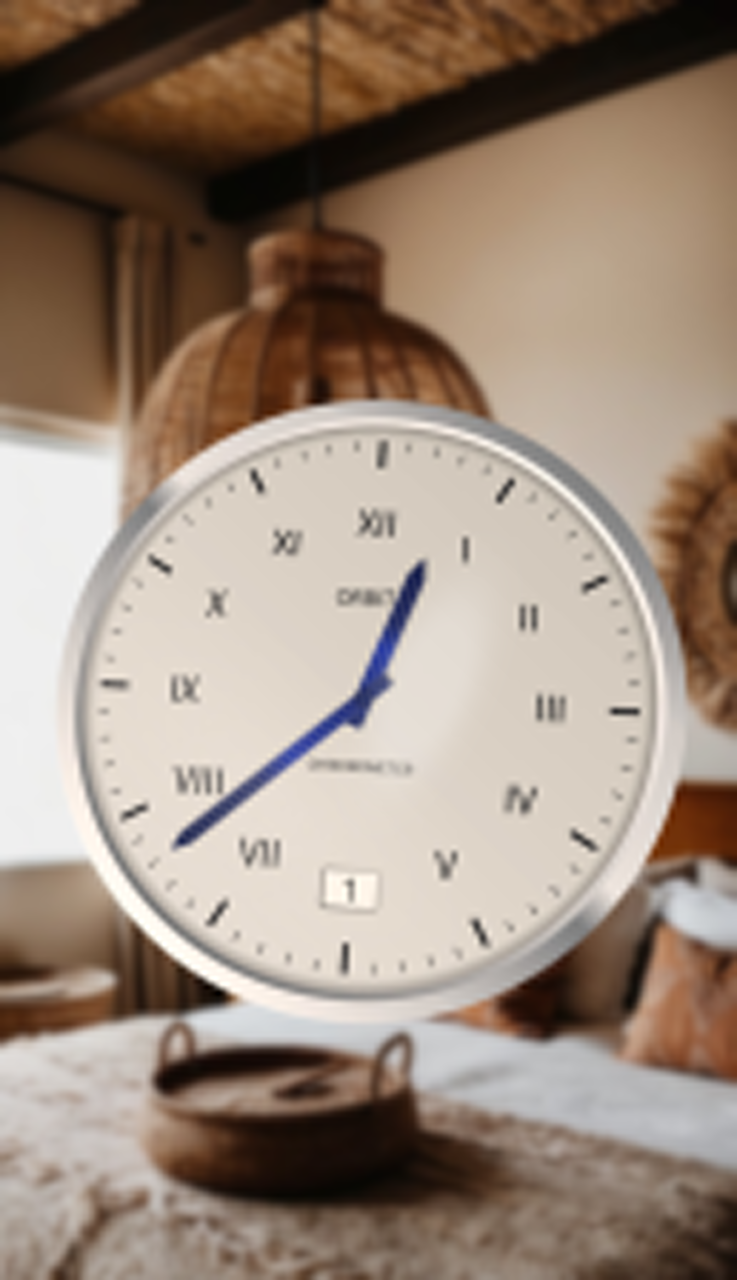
12.38
